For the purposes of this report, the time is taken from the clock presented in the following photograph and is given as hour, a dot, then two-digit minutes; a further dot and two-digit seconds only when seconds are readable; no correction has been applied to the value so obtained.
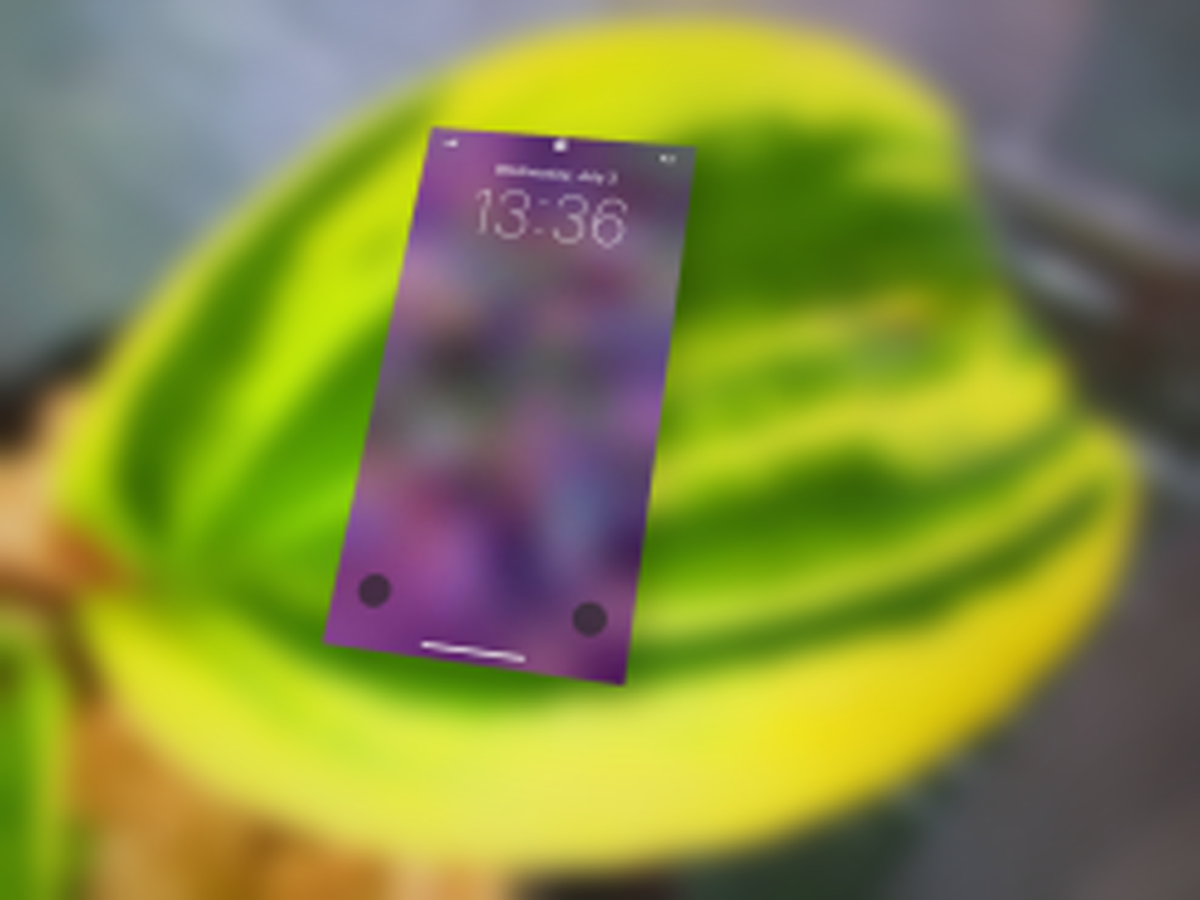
13.36
